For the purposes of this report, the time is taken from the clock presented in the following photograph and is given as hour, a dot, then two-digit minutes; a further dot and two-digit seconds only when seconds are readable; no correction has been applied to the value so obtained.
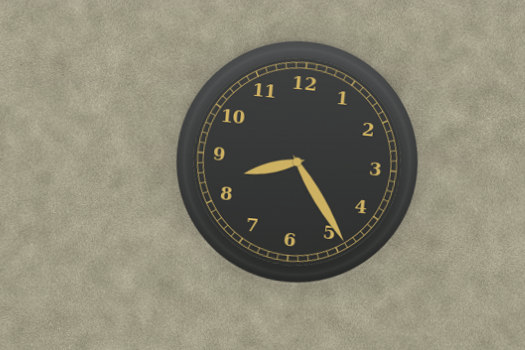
8.24
